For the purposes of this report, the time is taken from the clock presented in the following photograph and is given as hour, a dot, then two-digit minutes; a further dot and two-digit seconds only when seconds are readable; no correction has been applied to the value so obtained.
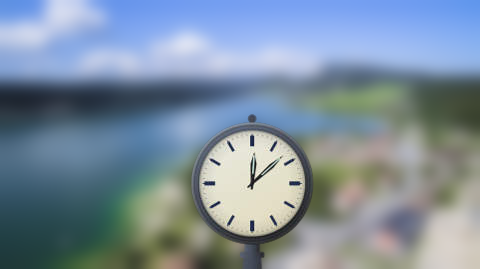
12.08
